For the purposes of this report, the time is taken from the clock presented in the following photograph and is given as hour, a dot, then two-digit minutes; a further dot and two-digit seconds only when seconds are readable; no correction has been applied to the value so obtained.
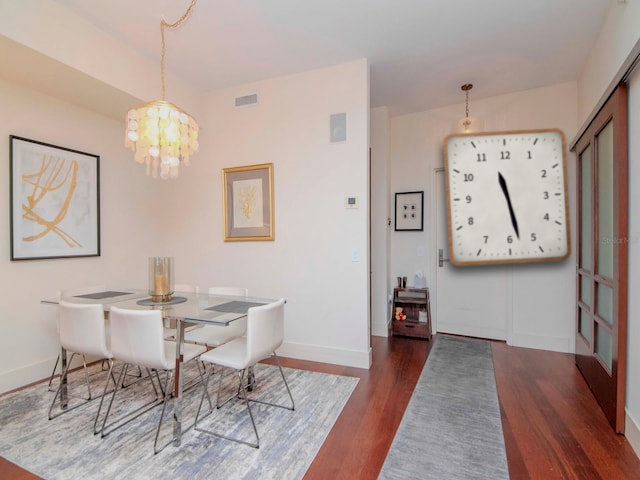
11.28
